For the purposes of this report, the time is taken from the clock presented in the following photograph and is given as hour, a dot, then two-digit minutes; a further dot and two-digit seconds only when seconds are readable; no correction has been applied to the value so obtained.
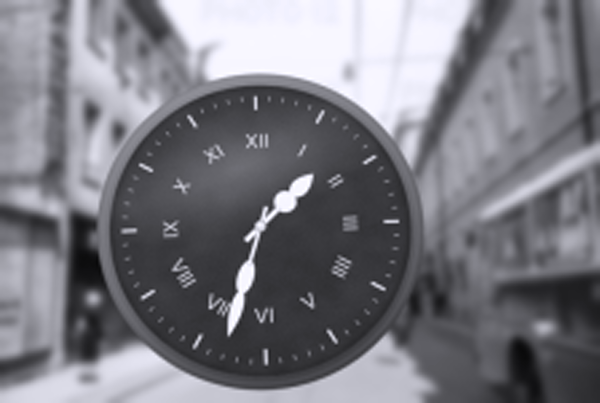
1.33
